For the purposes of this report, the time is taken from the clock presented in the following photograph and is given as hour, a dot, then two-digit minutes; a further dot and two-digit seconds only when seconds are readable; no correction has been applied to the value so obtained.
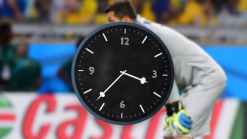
3.37
